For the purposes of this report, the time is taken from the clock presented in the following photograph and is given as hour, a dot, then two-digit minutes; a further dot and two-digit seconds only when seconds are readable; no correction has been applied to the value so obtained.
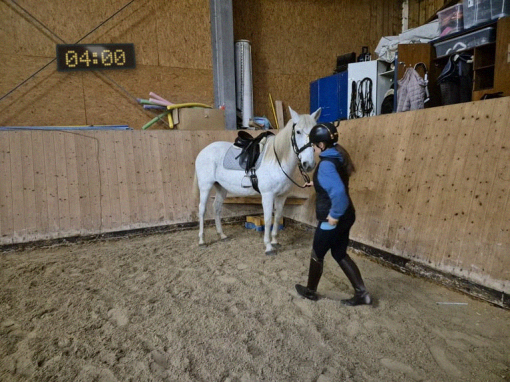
4.00
